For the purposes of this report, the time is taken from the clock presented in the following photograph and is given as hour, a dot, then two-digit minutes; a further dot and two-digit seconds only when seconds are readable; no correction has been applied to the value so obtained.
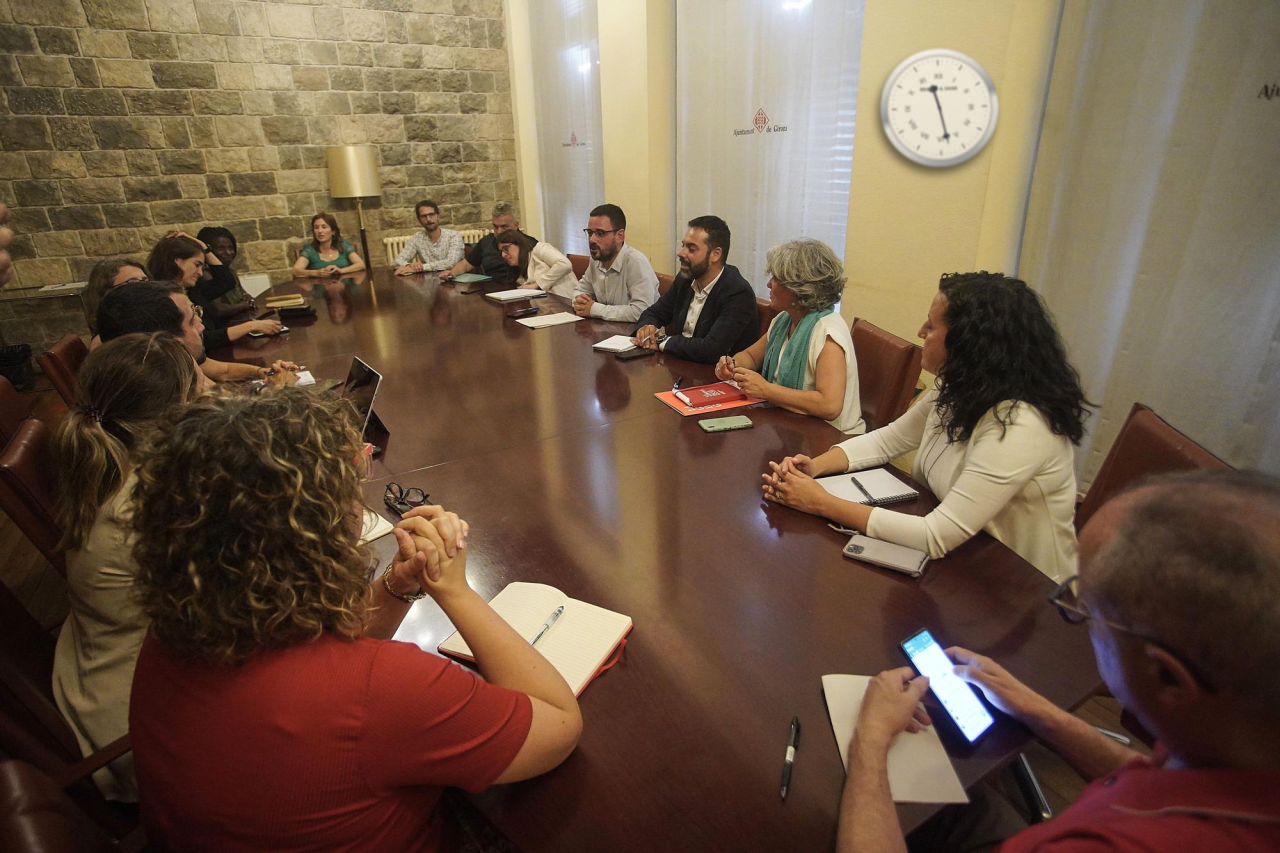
11.28
